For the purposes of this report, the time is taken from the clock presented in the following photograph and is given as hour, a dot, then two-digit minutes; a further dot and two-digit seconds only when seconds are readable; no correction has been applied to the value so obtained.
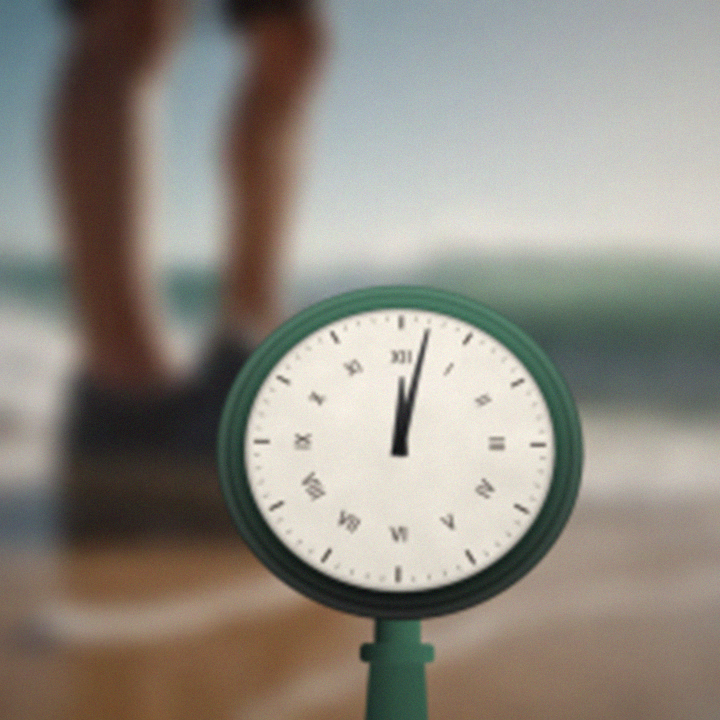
12.02
